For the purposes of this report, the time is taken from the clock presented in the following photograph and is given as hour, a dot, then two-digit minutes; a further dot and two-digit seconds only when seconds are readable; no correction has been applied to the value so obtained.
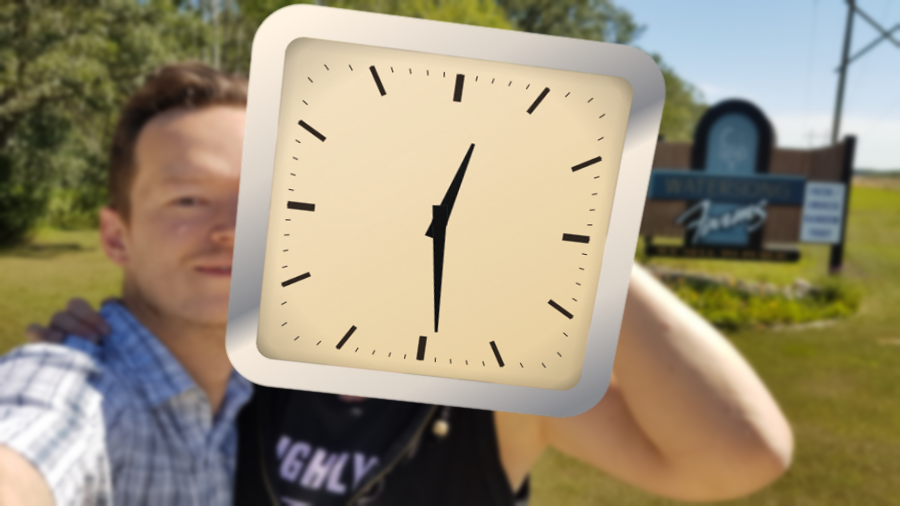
12.29
